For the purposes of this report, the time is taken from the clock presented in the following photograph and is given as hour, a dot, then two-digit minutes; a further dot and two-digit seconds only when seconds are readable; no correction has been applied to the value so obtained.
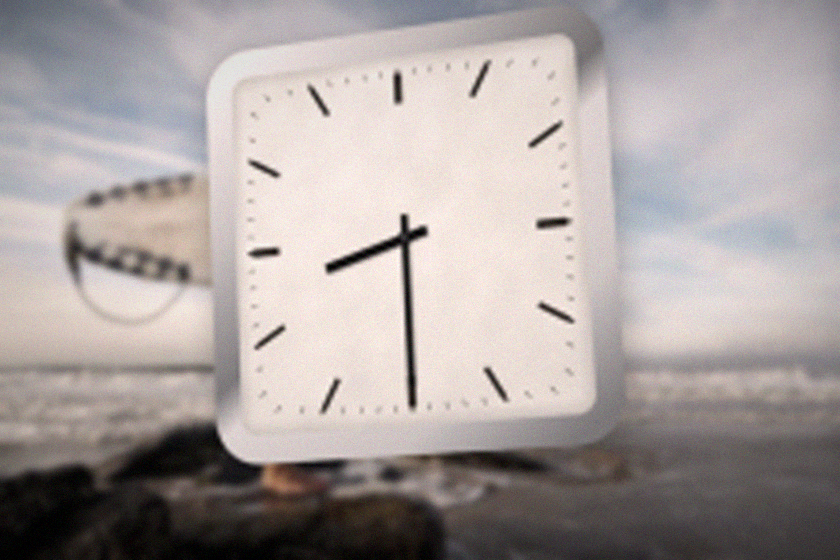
8.30
